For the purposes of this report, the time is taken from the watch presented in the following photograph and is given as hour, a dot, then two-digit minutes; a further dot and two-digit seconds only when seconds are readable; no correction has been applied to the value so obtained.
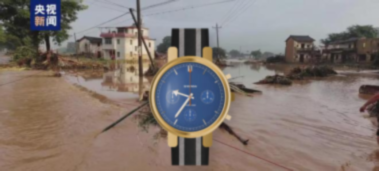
9.36
